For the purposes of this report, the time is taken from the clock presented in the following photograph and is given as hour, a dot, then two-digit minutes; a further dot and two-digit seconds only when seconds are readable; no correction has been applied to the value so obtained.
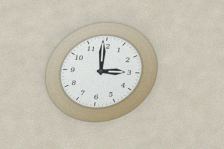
2.59
